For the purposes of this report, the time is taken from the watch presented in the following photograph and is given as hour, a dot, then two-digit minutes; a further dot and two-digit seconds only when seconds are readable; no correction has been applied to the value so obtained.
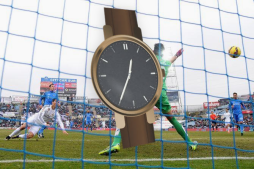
12.35
